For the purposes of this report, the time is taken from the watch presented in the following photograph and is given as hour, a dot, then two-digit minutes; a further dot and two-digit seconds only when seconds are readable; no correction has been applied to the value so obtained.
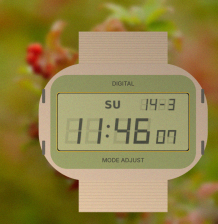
11.46.07
